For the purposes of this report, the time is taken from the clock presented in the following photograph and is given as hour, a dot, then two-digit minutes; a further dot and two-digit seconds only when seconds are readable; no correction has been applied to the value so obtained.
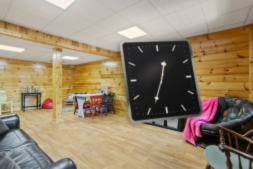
12.34
